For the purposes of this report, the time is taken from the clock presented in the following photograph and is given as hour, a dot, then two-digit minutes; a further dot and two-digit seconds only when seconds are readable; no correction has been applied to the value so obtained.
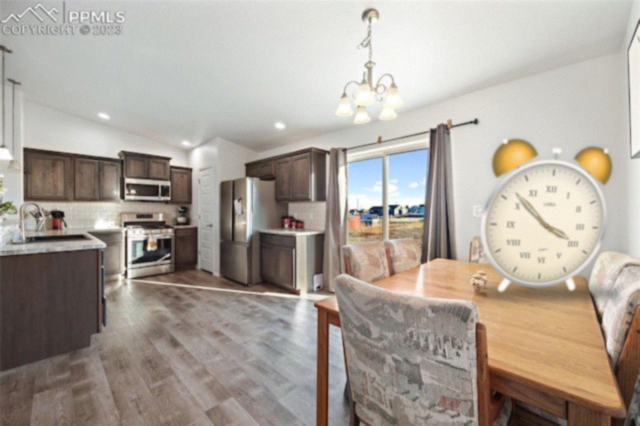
3.52
